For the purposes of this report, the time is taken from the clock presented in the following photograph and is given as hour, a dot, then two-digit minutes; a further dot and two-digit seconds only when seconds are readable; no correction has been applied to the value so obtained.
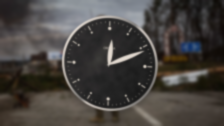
12.11
